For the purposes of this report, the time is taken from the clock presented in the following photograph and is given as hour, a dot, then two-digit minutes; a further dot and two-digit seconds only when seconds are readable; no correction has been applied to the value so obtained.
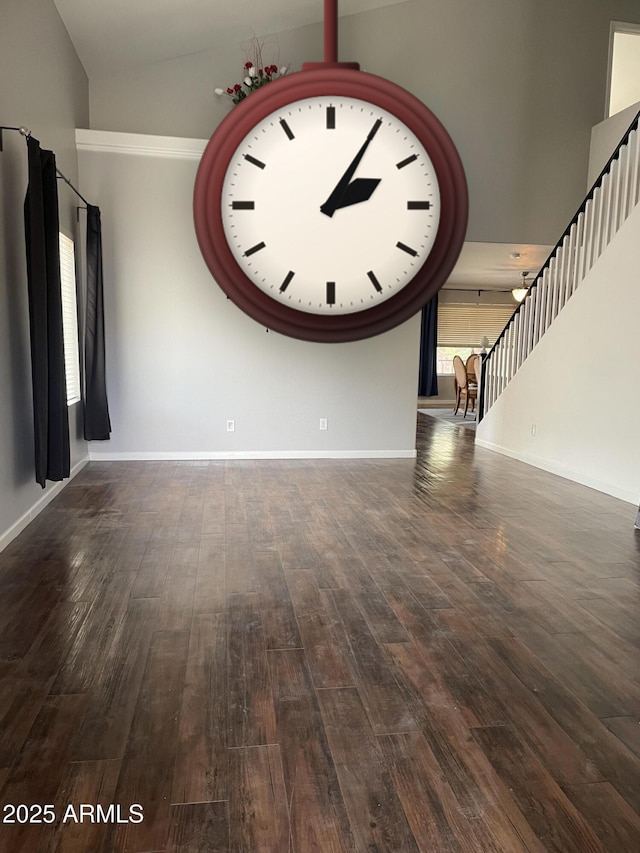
2.05
